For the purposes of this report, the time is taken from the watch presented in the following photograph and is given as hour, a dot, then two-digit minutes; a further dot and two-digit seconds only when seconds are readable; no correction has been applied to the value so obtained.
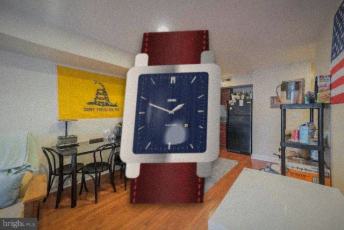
1.49
